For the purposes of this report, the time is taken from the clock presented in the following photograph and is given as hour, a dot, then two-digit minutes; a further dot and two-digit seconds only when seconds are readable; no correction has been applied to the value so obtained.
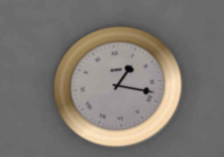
1.18
